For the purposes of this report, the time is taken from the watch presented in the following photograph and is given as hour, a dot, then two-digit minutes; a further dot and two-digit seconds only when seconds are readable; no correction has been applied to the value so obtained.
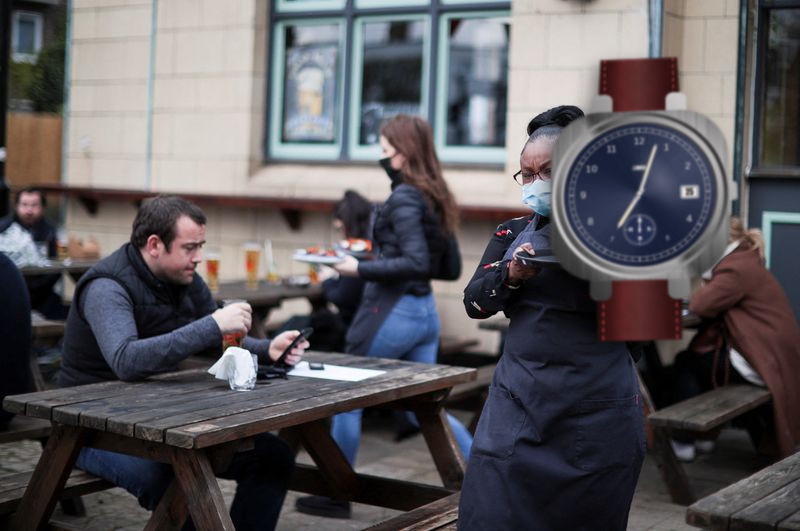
7.03
